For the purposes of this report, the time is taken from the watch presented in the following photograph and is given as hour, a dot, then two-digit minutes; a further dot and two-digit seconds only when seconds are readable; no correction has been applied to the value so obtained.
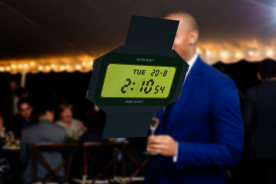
2.10.54
